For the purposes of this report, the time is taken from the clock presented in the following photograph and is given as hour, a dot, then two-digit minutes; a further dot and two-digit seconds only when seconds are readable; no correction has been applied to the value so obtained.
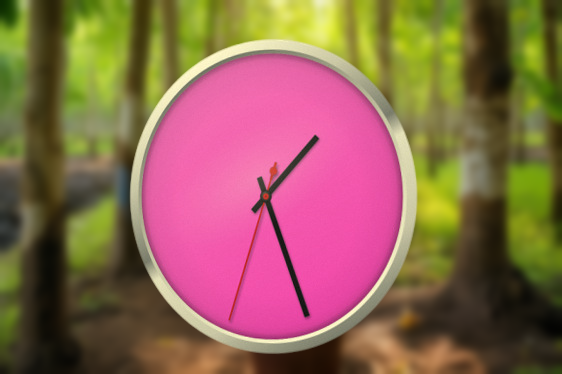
1.26.33
